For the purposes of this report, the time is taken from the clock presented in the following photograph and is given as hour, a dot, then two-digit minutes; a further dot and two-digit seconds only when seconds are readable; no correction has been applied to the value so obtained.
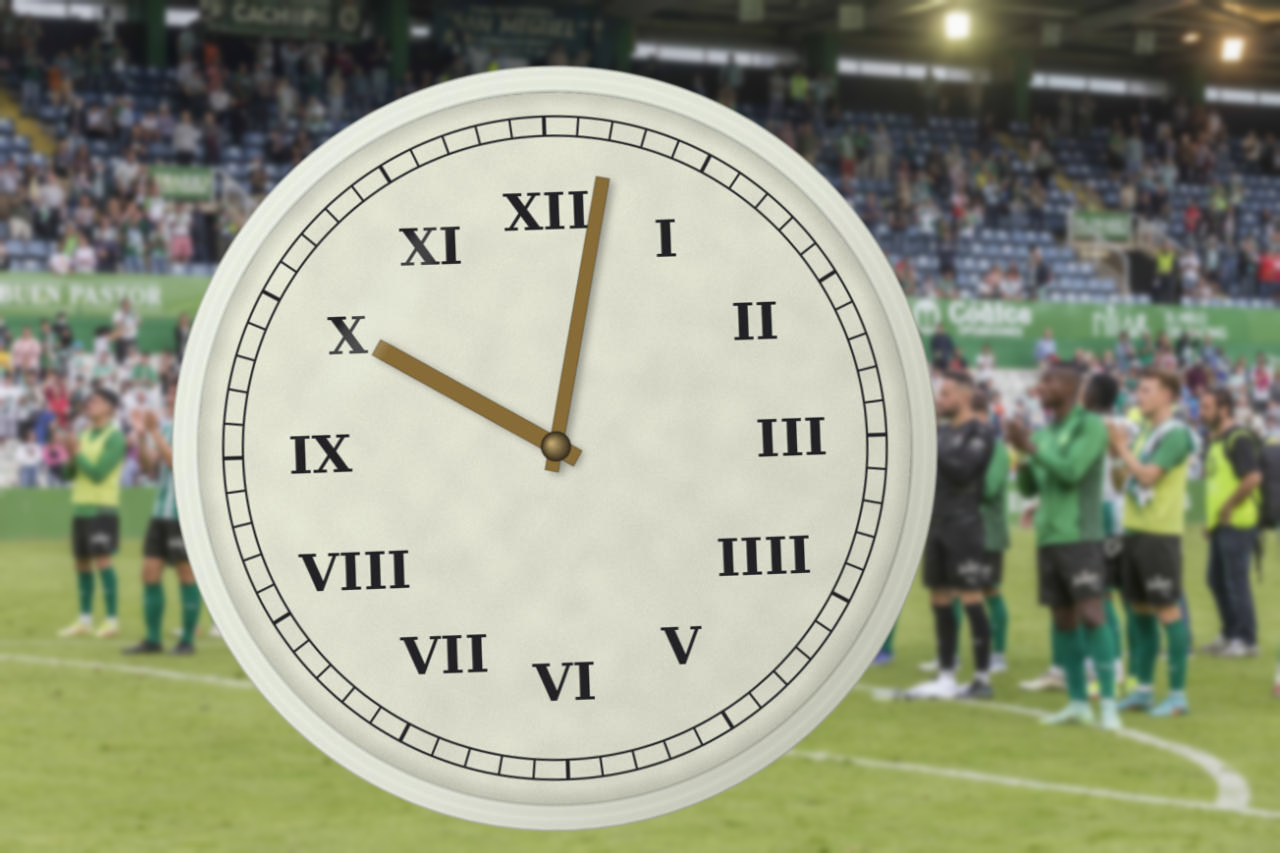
10.02
